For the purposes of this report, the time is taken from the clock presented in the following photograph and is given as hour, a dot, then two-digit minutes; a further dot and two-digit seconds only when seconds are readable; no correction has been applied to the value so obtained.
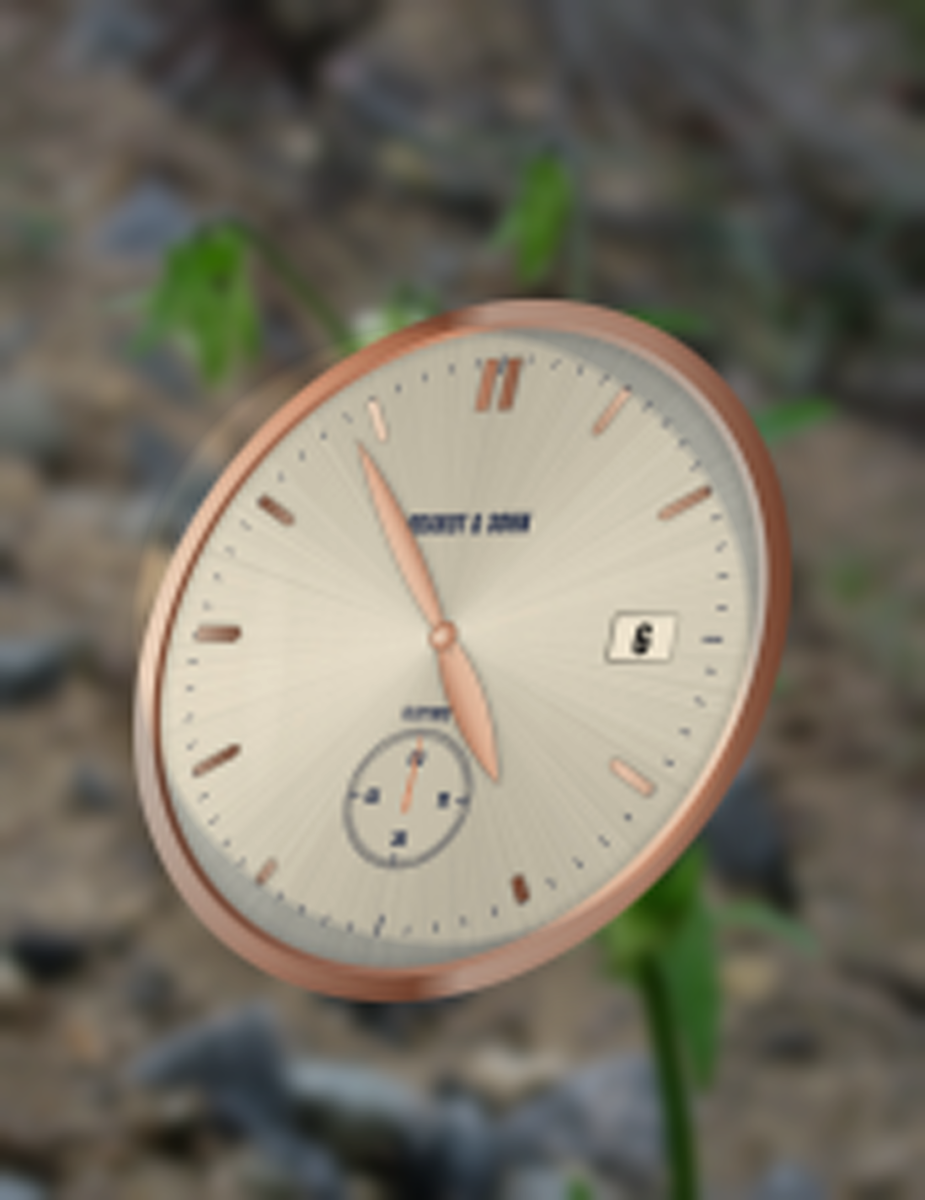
4.54
